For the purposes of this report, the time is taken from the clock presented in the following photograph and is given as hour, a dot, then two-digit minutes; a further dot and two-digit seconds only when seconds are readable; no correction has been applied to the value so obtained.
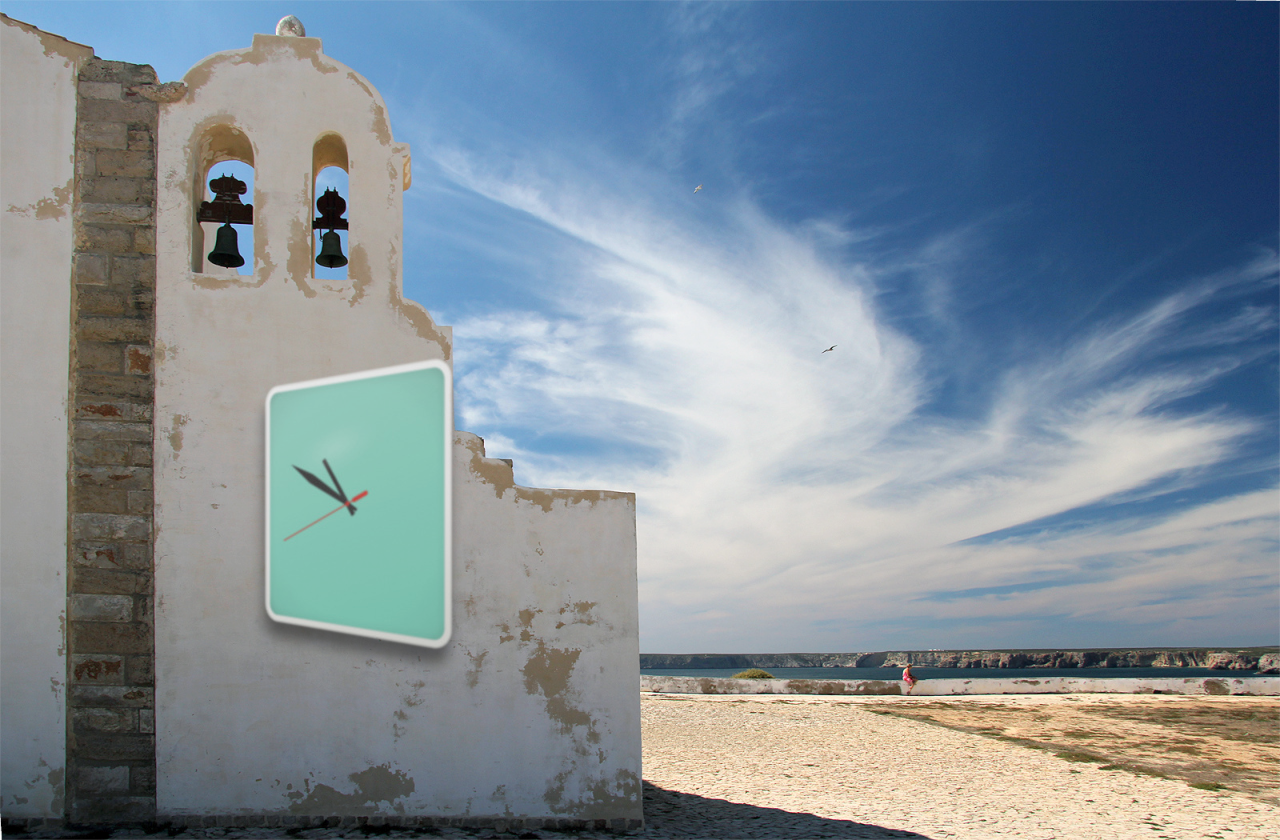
10.49.41
